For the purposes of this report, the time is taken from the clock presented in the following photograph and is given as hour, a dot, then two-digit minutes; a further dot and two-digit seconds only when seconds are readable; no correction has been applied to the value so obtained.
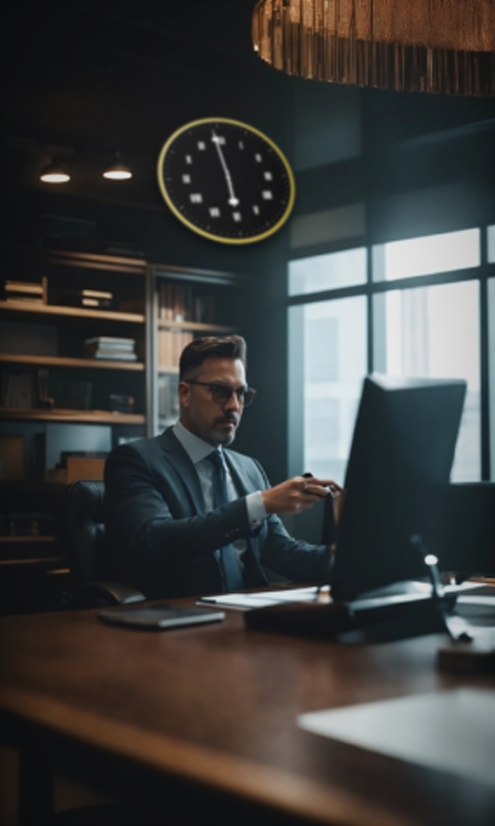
5.59
